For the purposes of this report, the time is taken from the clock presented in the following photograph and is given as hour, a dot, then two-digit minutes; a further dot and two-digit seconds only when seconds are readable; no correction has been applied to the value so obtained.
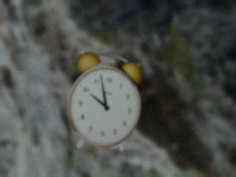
9.57
